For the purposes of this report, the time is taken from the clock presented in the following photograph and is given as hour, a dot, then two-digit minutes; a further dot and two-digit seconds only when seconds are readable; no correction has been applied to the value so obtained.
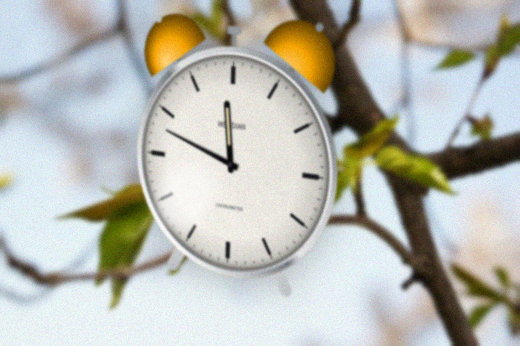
11.48
